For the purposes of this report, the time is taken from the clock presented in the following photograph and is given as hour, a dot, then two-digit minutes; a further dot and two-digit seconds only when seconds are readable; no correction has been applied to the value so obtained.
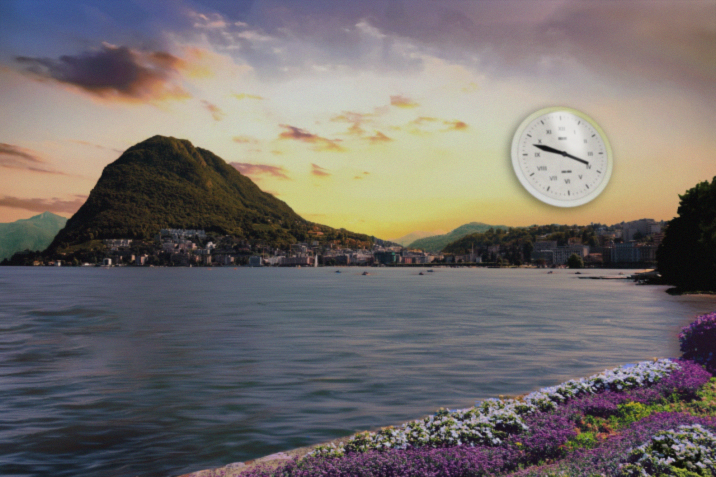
3.48
